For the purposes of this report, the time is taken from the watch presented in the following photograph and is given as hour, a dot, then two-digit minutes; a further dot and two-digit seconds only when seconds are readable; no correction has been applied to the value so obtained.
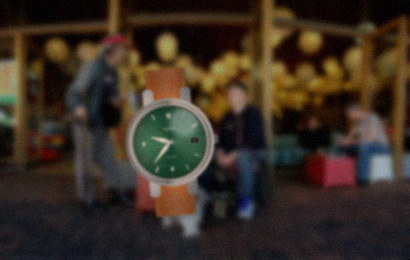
9.37
